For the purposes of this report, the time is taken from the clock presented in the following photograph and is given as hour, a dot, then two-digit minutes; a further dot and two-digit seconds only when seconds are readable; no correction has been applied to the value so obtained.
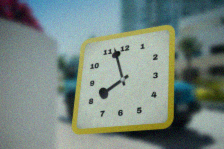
7.57
